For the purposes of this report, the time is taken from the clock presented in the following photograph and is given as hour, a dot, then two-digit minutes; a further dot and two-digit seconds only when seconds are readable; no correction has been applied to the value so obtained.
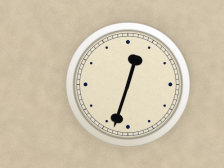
12.33
